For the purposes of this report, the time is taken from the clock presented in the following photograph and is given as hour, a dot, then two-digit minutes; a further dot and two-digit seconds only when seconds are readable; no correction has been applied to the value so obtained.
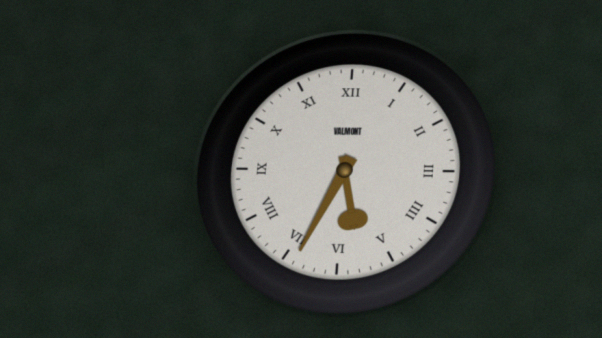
5.34
